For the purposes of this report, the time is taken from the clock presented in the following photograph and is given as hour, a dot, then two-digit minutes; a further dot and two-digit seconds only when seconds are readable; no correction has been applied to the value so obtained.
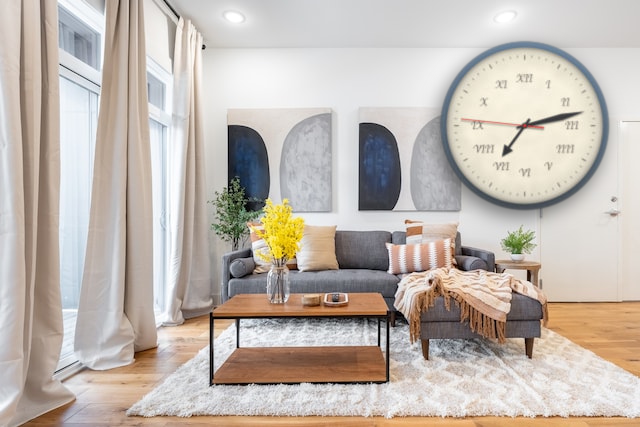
7.12.46
